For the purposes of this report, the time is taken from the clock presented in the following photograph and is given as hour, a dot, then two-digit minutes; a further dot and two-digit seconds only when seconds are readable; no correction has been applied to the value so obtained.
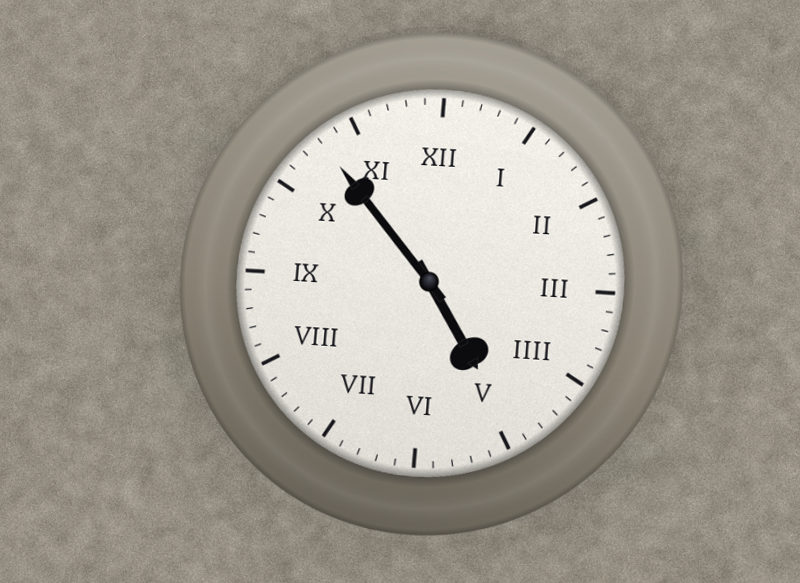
4.53
